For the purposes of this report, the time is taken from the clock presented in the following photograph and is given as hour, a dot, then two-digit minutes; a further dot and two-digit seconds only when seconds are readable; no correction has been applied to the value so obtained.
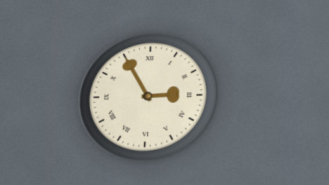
2.55
